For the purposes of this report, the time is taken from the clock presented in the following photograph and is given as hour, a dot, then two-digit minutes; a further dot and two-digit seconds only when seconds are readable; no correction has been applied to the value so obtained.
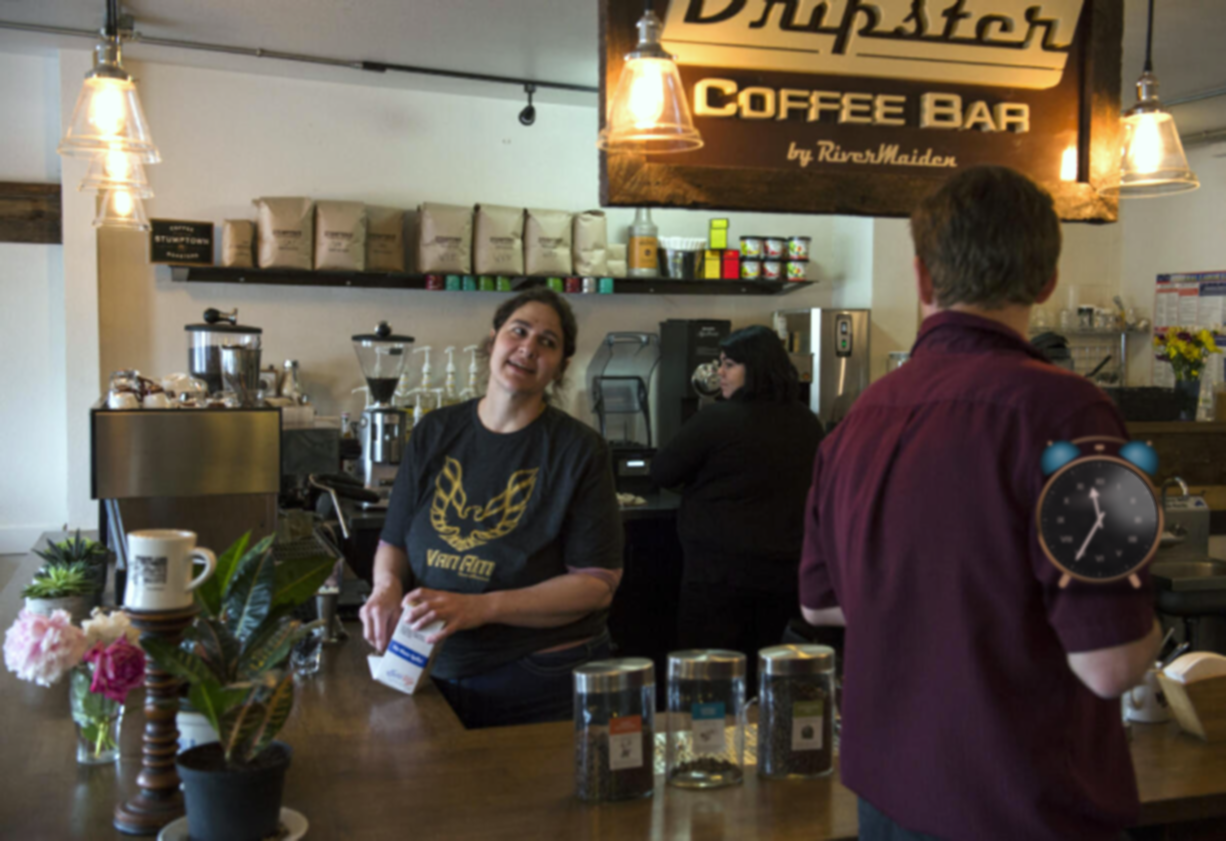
11.35
